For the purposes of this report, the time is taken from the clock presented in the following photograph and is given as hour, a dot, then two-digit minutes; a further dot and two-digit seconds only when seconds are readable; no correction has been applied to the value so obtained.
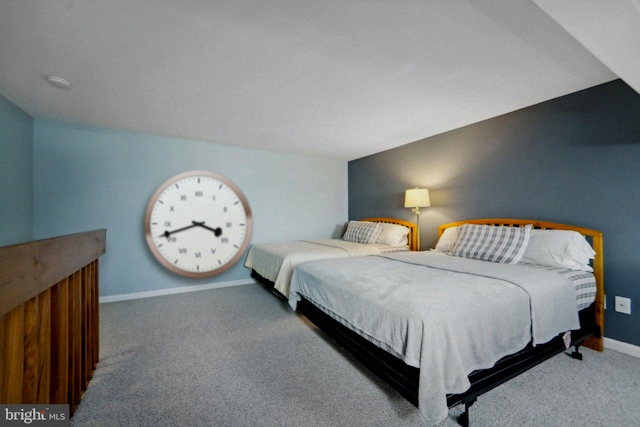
3.42
